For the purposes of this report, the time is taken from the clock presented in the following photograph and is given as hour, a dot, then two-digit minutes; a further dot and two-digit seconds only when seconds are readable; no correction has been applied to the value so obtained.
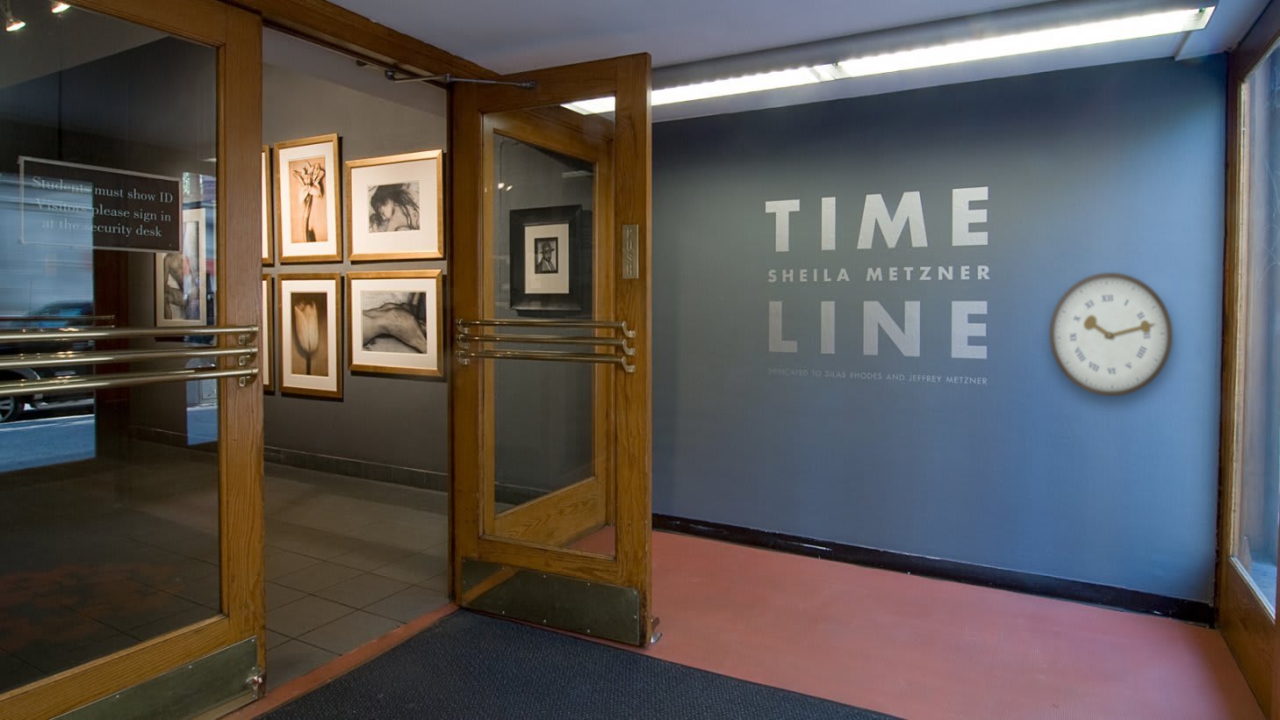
10.13
